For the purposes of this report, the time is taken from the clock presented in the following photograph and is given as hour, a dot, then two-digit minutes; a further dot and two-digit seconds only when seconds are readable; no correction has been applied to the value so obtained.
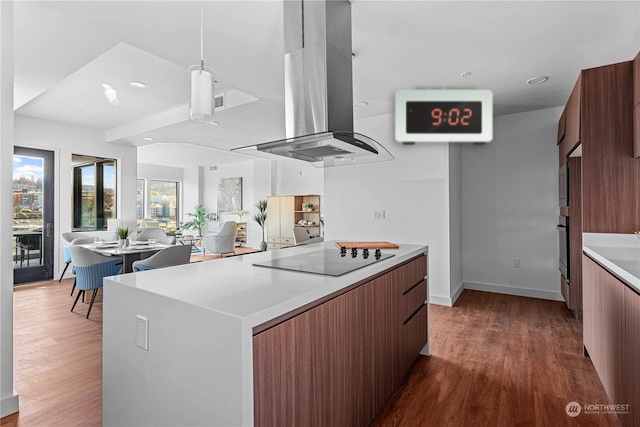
9.02
